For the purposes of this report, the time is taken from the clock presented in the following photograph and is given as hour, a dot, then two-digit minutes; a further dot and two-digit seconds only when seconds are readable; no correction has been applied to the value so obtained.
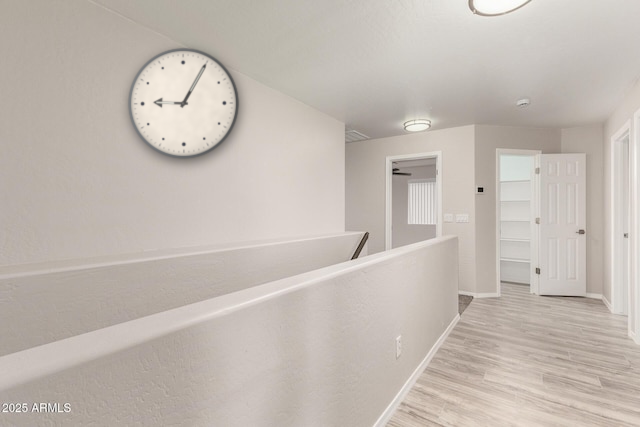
9.05
